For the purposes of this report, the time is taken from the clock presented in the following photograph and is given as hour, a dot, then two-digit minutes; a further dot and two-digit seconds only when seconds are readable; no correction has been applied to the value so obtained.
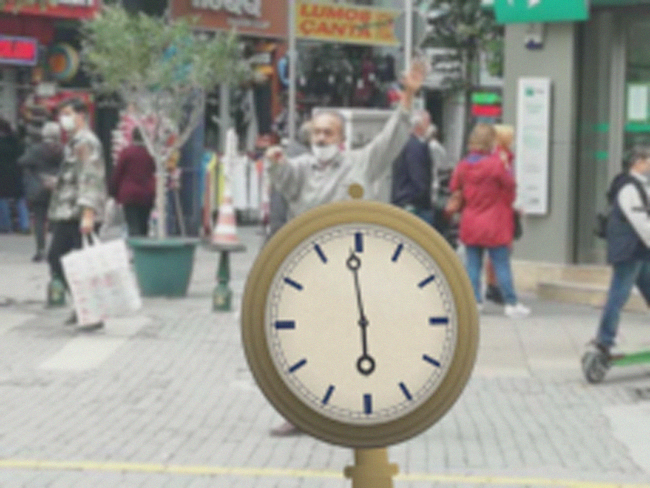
5.59
